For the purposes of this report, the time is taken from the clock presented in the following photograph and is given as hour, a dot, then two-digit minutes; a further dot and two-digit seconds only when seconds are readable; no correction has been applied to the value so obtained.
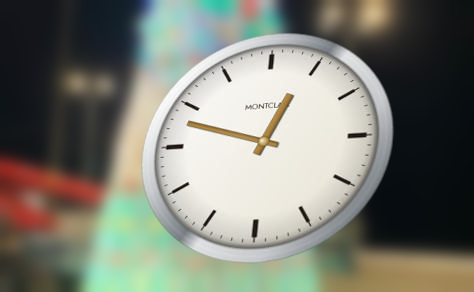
12.48
